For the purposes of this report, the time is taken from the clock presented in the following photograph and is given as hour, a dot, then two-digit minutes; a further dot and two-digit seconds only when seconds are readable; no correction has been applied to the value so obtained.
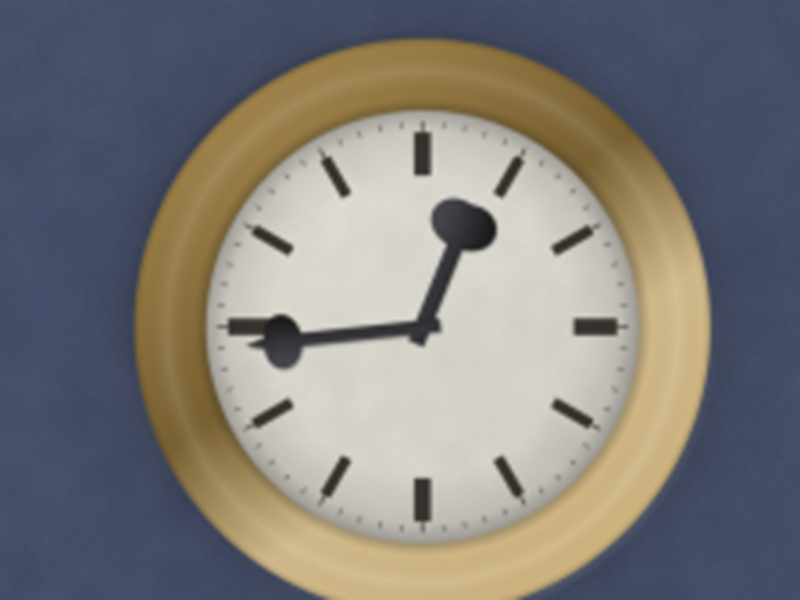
12.44
